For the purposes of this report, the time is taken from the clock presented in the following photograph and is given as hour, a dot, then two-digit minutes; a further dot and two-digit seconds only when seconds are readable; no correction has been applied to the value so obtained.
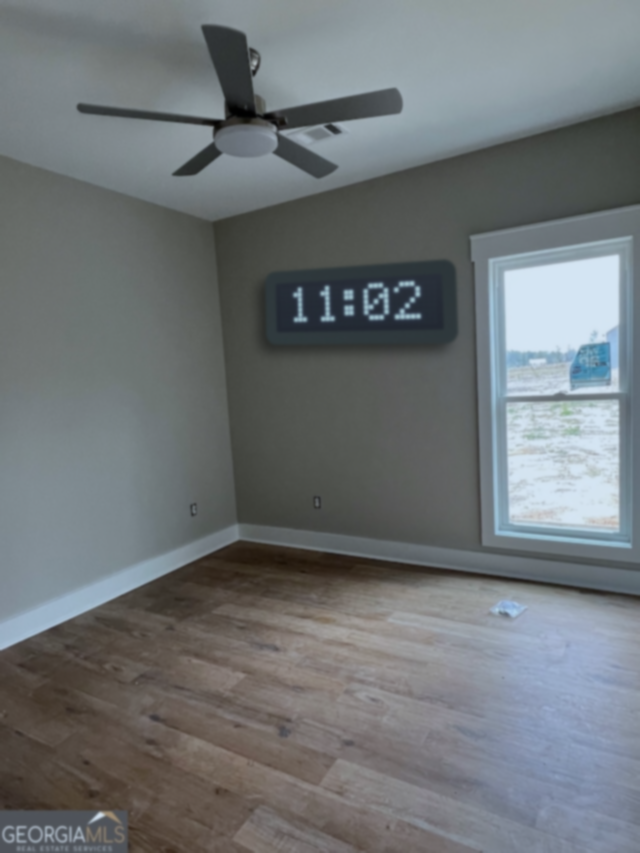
11.02
